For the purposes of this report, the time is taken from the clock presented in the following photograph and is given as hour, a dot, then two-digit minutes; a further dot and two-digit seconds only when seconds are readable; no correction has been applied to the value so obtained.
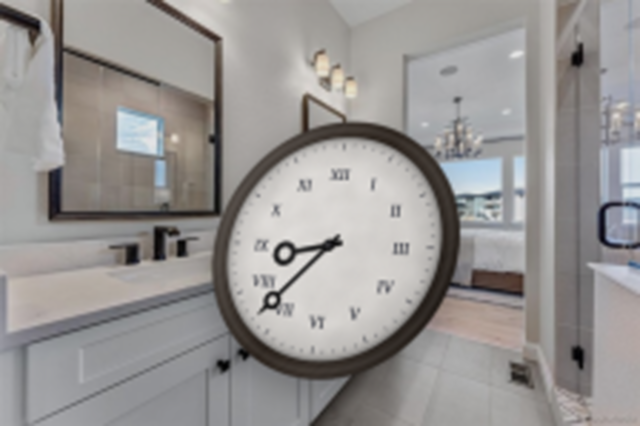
8.37
